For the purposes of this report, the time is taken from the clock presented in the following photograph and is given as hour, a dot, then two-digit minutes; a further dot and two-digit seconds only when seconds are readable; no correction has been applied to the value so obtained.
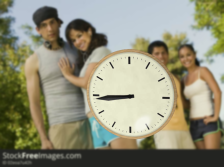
8.44
